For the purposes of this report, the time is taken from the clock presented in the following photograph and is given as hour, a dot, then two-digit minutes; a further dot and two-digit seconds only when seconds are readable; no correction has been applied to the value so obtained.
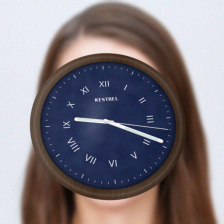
9.19.17
